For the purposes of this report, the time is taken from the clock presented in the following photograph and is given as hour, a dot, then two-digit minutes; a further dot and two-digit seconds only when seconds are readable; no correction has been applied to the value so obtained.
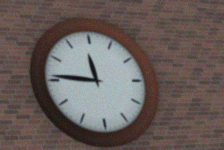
11.46
